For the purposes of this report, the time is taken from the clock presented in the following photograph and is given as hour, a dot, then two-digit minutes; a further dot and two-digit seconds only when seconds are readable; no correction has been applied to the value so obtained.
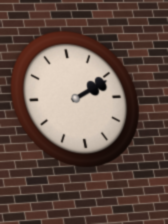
2.11
